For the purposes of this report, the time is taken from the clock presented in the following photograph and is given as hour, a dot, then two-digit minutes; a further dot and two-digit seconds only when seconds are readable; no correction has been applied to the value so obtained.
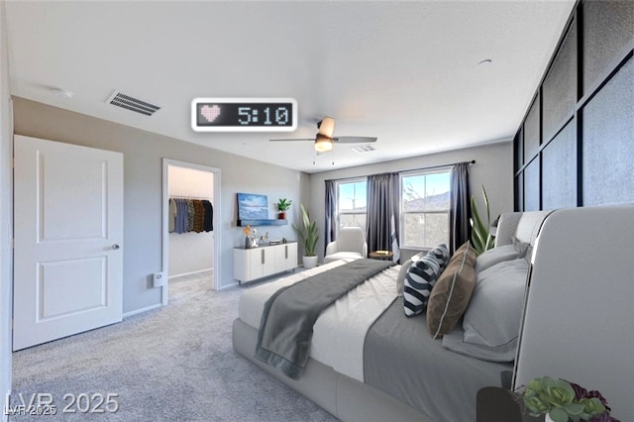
5.10
